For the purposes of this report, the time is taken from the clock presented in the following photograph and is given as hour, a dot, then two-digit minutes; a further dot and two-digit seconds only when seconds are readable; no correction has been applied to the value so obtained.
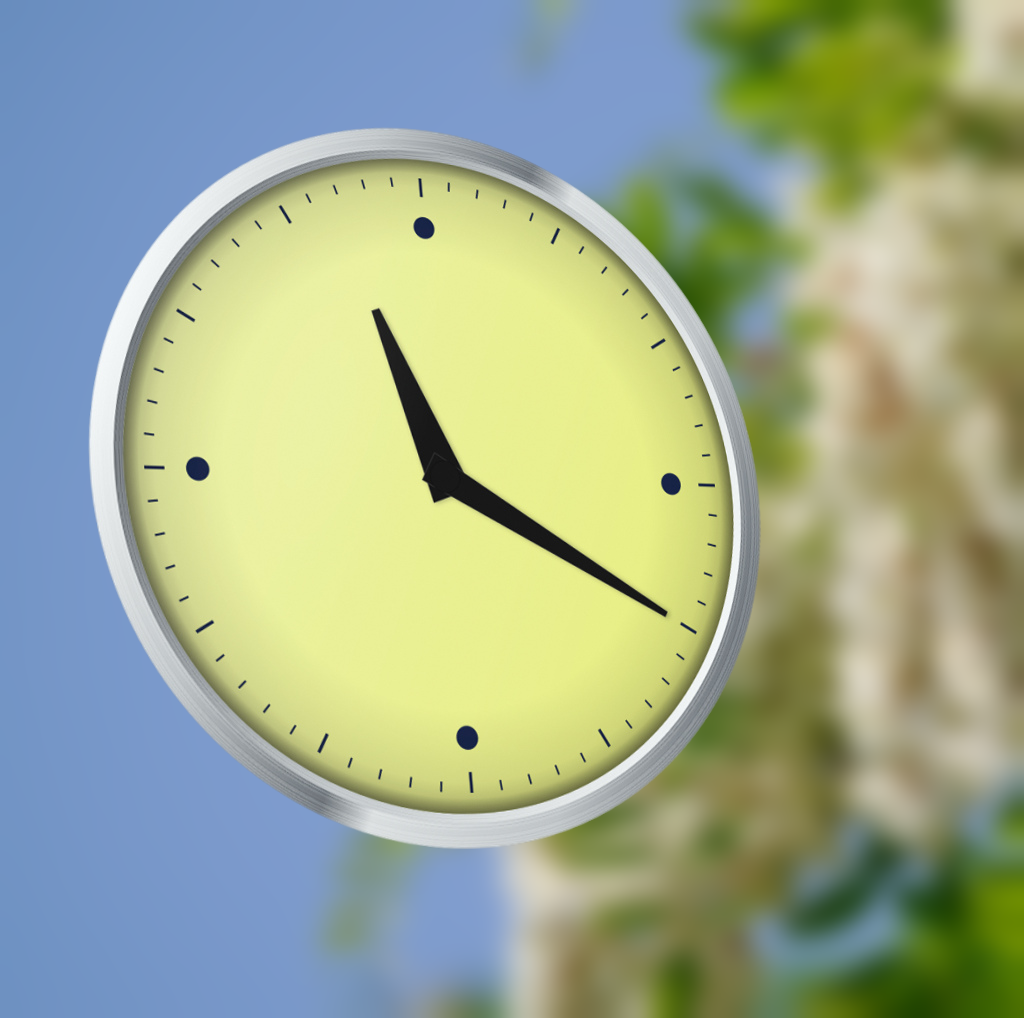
11.20
